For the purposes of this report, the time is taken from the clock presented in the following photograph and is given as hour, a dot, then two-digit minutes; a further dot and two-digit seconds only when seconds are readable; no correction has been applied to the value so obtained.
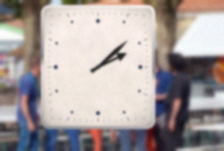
2.08
